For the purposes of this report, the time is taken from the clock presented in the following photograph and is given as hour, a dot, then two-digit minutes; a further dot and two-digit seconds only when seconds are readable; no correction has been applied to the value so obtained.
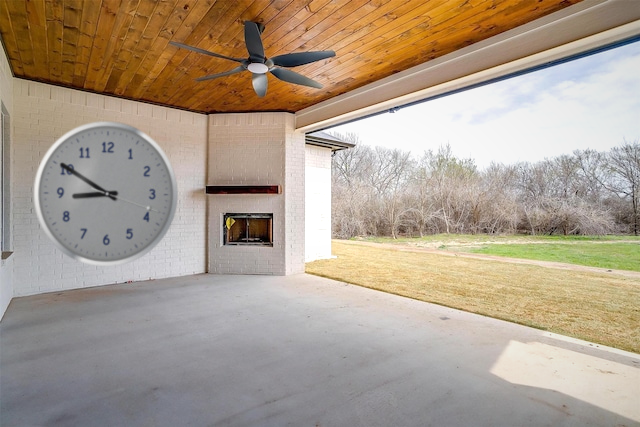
8.50.18
